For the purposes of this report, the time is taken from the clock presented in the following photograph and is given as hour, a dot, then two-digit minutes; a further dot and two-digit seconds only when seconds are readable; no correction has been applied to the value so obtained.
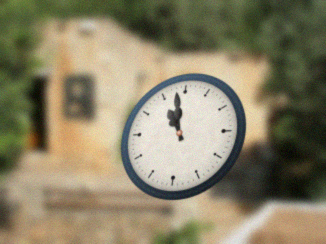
10.58
